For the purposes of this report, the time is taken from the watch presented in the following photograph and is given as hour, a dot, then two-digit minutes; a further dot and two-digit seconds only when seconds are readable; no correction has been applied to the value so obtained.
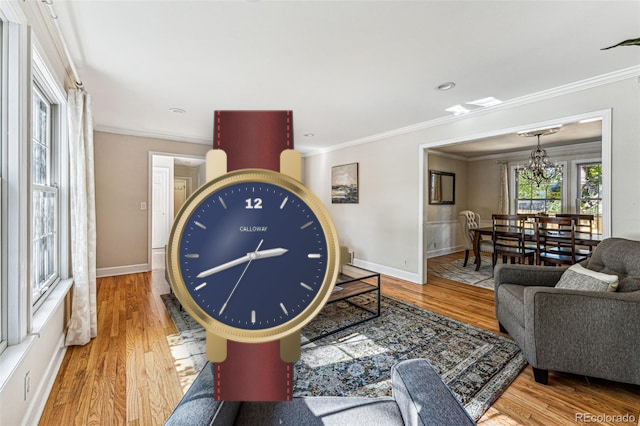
2.41.35
